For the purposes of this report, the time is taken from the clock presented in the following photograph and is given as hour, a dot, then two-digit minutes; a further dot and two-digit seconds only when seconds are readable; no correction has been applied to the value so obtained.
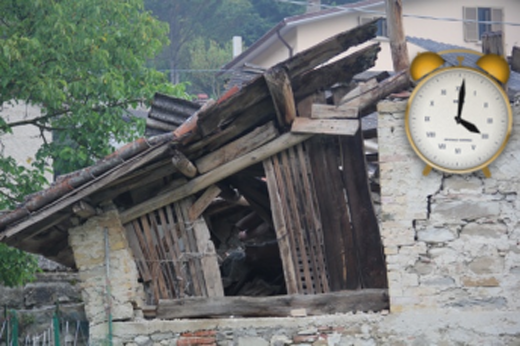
4.01
